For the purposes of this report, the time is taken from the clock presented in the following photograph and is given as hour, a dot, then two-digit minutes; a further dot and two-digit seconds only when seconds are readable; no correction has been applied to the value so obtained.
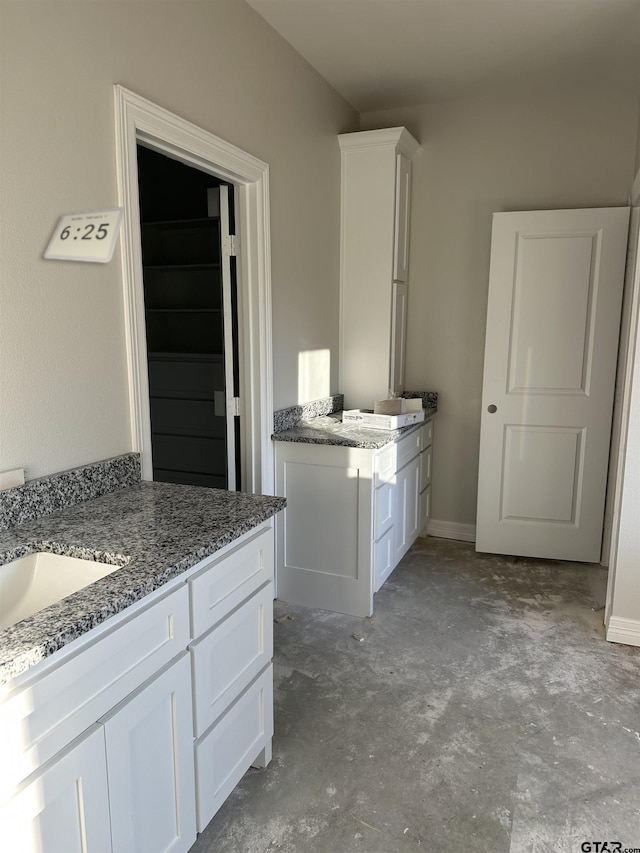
6.25
